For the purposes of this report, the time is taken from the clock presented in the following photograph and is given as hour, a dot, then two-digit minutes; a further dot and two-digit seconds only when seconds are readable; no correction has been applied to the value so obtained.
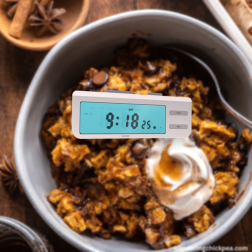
9.18.25
